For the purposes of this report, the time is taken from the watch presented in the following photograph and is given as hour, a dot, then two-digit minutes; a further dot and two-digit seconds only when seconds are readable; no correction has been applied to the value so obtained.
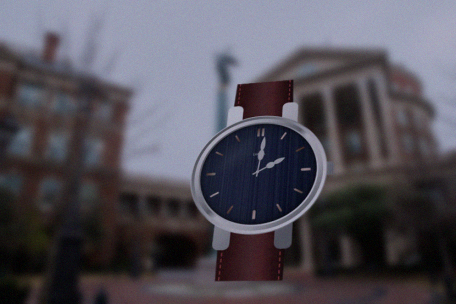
2.01
